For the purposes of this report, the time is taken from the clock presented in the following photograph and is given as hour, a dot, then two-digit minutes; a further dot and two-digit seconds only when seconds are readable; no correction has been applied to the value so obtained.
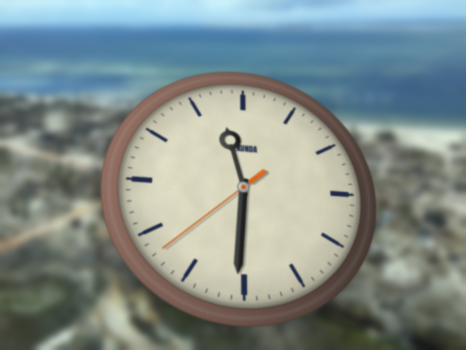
11.30.38
